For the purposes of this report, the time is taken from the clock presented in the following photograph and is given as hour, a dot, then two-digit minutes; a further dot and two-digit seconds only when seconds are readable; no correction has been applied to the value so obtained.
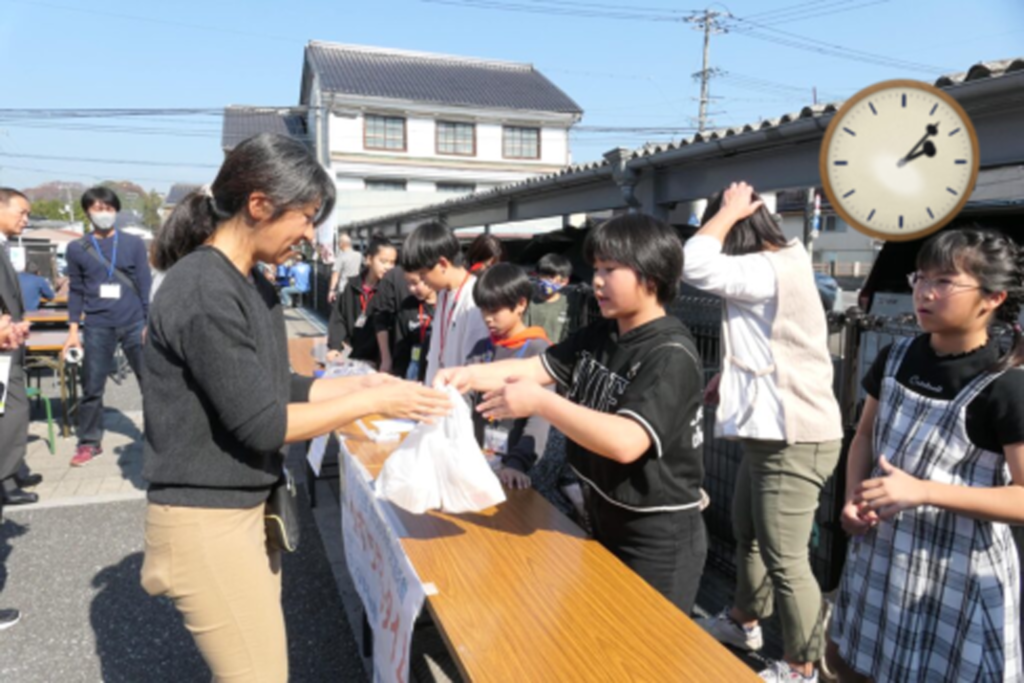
2.07
